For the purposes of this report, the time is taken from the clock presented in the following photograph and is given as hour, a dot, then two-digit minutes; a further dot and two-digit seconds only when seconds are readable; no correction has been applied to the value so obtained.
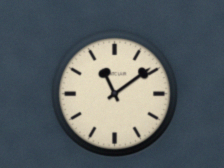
11.09
